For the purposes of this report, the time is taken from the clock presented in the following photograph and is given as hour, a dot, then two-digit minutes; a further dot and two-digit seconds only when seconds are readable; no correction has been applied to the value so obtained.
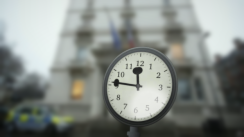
11.46
